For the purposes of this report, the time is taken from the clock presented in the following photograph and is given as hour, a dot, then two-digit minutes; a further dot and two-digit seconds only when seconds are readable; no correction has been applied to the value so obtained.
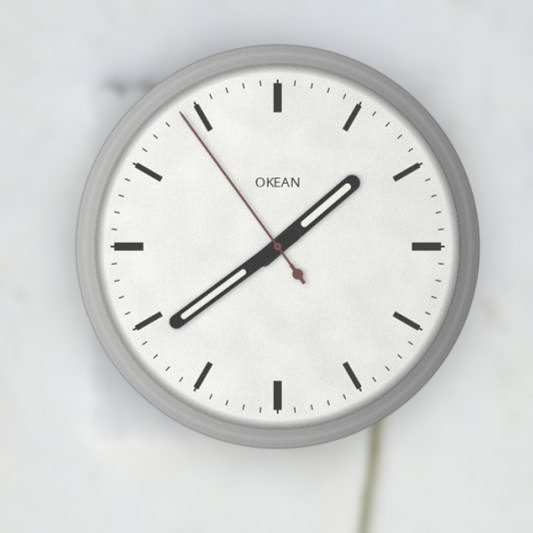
1.38.54
